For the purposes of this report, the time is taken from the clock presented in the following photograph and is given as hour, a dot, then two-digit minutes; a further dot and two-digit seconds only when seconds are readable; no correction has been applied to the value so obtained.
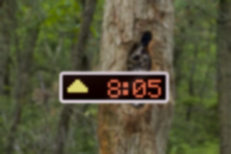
8.05
